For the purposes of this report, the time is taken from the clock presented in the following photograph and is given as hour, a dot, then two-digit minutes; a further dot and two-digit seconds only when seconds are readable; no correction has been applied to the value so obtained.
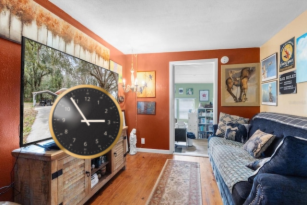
2.54
